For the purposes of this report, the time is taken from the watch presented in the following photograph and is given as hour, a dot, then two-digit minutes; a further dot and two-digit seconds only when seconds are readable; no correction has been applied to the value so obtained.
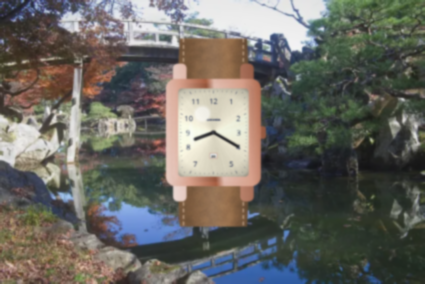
8.20
